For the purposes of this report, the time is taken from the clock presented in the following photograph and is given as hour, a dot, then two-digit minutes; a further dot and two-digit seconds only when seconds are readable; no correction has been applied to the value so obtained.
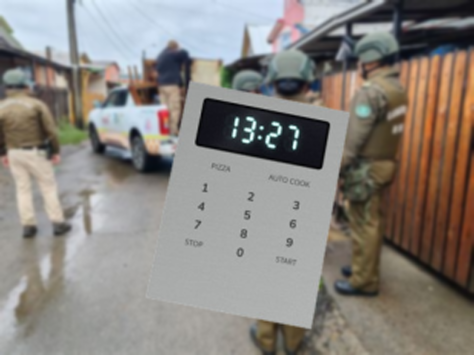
13.27
